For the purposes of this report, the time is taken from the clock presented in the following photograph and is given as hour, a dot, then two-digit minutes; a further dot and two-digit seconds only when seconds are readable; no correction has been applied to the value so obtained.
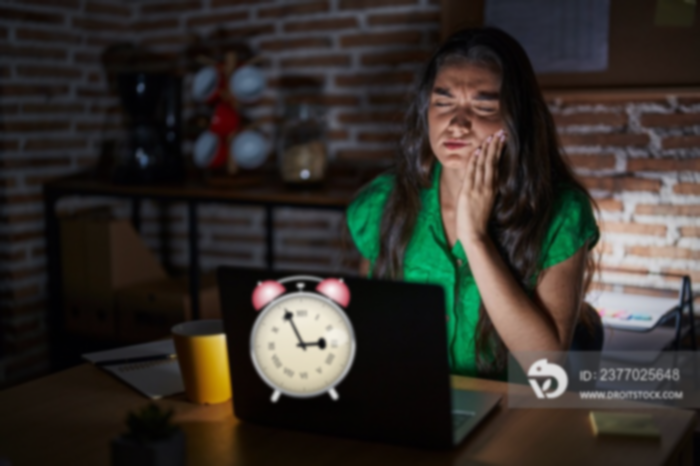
2.56
